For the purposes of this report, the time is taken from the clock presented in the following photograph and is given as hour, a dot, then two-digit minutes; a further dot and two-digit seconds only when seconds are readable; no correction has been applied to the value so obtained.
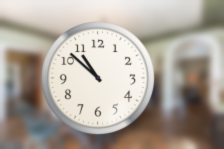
10.52
